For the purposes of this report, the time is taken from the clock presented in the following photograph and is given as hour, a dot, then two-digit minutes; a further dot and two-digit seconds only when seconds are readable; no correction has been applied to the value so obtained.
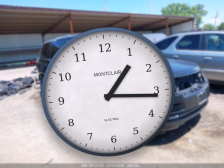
1.16
